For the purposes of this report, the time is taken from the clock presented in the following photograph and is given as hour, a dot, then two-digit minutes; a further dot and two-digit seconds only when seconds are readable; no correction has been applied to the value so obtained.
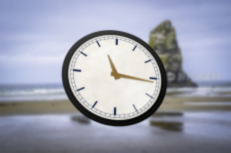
11.16
